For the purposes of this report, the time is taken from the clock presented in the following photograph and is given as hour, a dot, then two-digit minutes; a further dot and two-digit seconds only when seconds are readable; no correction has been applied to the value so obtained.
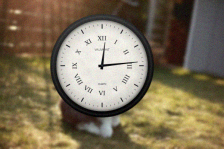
12.14
